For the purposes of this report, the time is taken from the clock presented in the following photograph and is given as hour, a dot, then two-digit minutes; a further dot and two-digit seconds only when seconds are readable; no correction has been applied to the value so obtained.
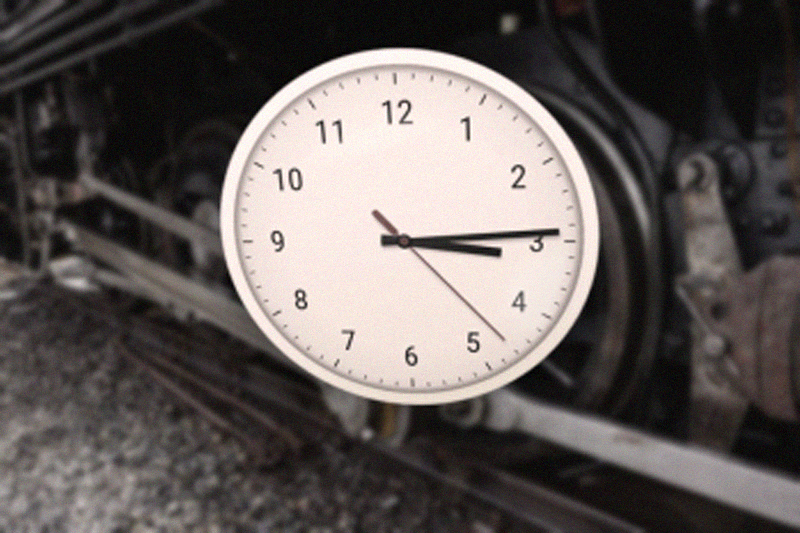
3.14.23
